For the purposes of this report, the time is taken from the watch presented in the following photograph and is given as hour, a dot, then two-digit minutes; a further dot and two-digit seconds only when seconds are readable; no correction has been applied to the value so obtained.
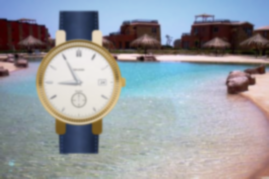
8.55
